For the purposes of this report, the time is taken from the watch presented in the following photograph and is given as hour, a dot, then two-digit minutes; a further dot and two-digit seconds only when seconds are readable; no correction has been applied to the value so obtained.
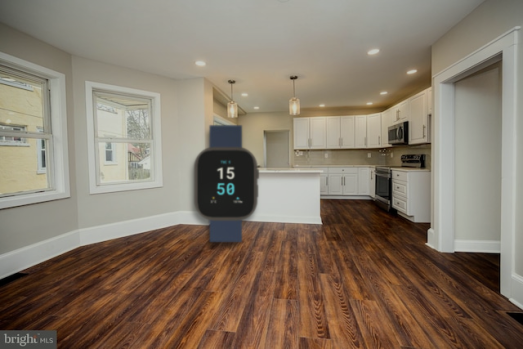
15.50
